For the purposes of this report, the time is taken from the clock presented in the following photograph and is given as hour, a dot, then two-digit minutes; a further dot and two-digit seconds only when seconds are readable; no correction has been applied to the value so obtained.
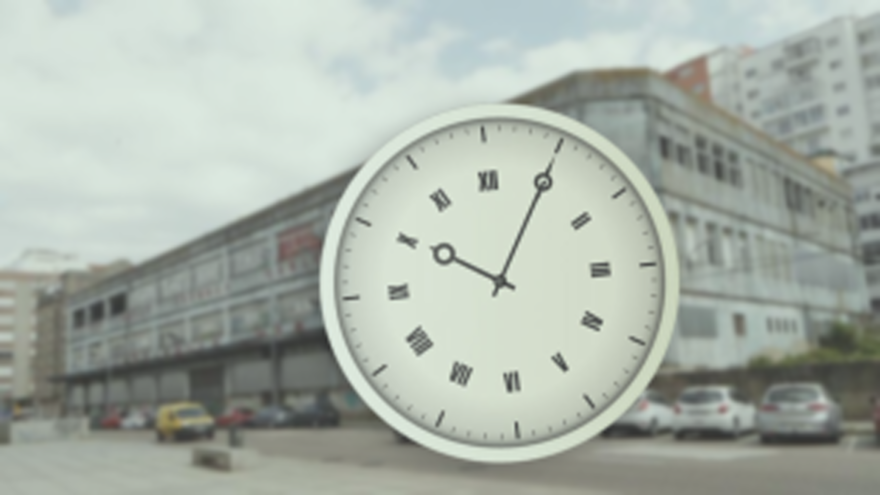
10.05
